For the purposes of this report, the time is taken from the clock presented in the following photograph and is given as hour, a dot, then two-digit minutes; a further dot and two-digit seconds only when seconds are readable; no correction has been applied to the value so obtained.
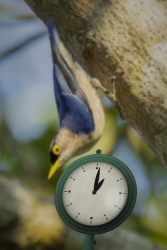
1.01
